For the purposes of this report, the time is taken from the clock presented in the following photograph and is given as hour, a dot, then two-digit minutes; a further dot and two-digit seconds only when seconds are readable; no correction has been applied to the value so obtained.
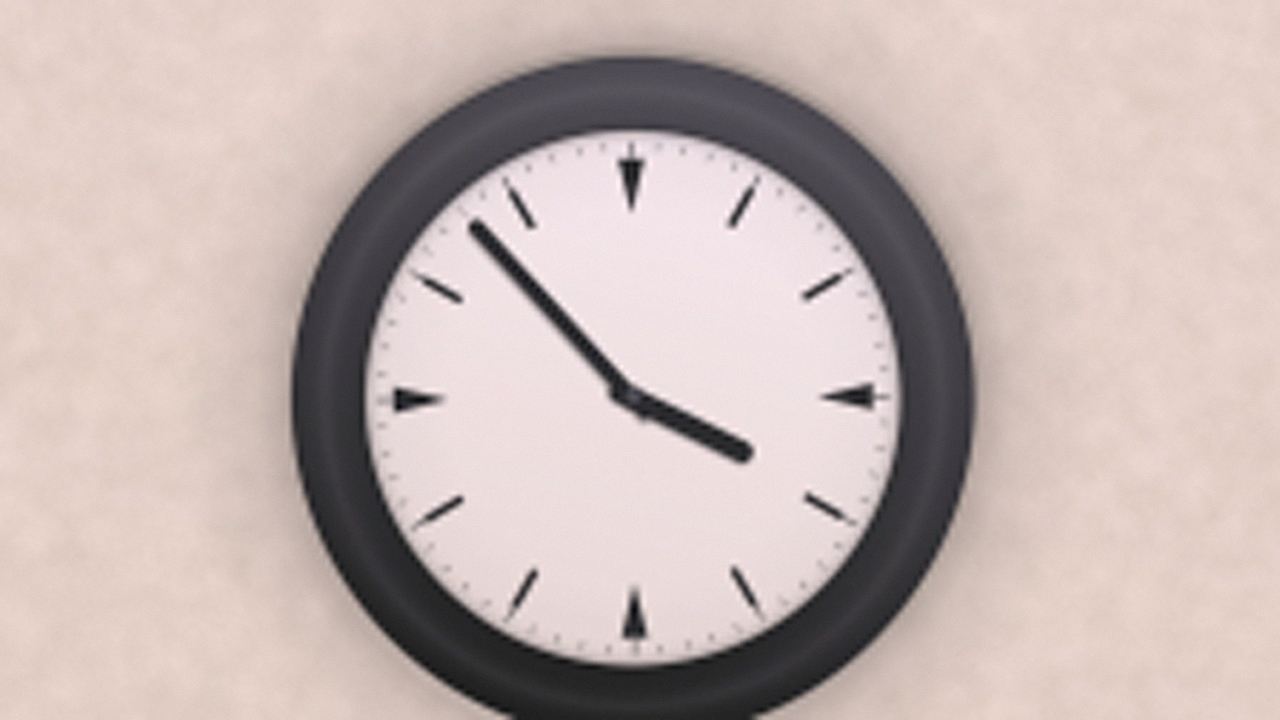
3.53
